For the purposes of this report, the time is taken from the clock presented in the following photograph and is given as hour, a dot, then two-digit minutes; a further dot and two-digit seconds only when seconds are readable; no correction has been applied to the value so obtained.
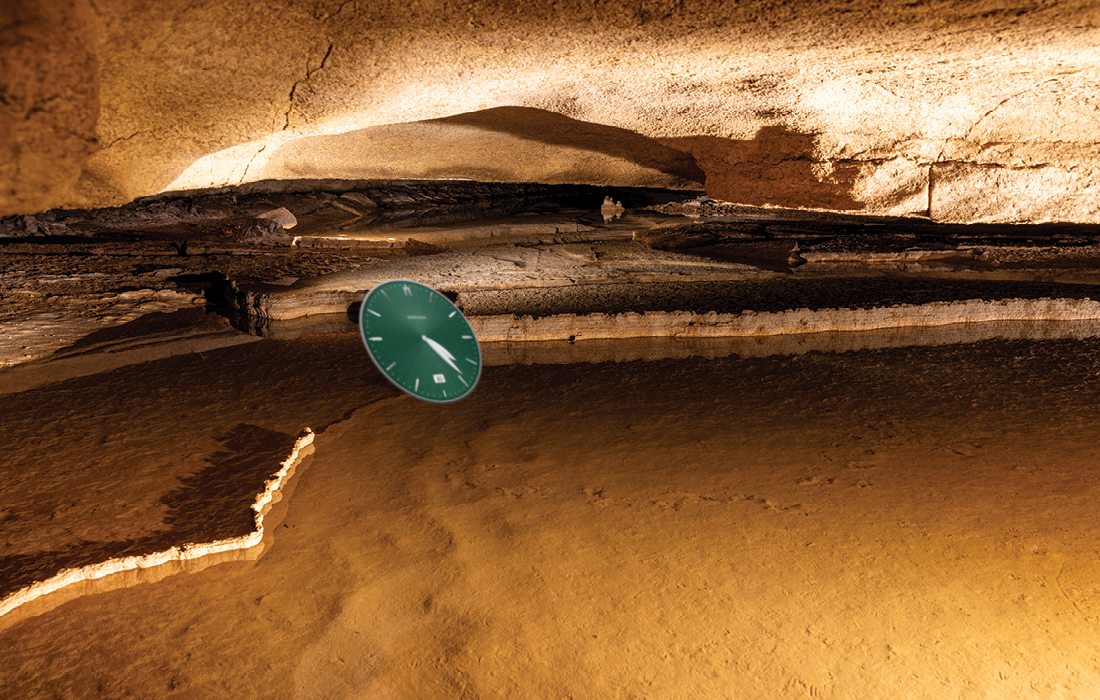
4.24
